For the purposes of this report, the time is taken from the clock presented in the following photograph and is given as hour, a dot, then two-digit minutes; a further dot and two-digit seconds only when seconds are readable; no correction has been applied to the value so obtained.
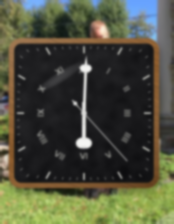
6.00.23
